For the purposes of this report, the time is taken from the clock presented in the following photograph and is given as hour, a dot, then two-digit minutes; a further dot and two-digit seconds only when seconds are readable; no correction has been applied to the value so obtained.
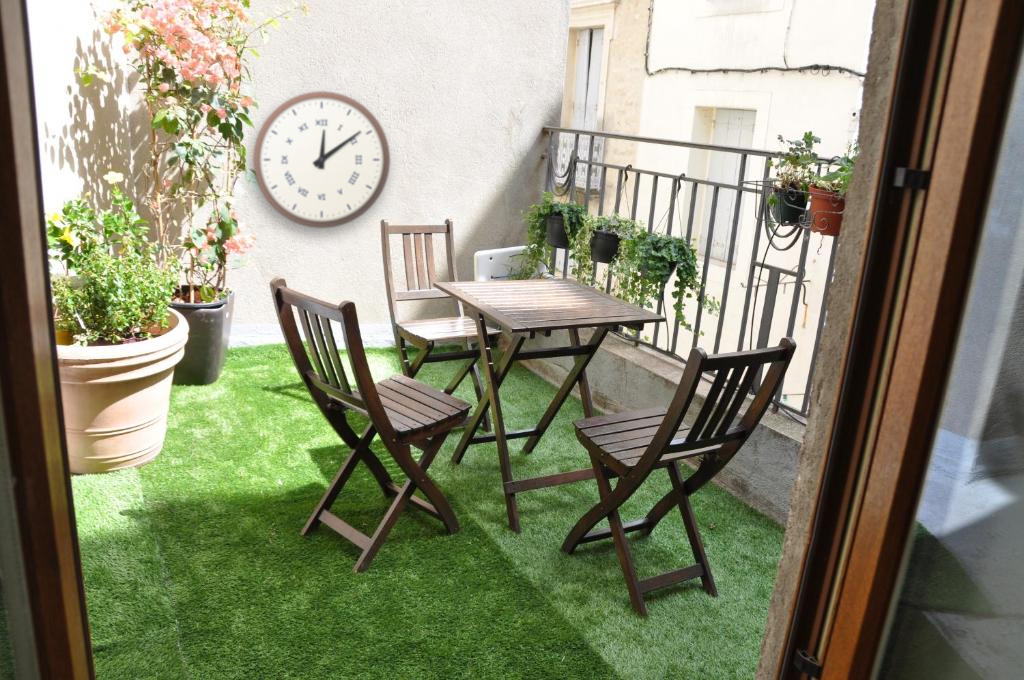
12.09
